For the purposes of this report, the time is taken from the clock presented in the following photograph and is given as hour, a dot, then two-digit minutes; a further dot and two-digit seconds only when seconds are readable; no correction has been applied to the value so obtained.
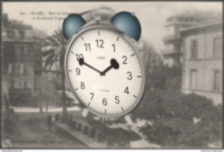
1.49
